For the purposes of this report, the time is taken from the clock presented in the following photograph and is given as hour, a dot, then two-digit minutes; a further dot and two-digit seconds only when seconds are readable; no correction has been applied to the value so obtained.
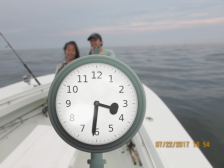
3.31
